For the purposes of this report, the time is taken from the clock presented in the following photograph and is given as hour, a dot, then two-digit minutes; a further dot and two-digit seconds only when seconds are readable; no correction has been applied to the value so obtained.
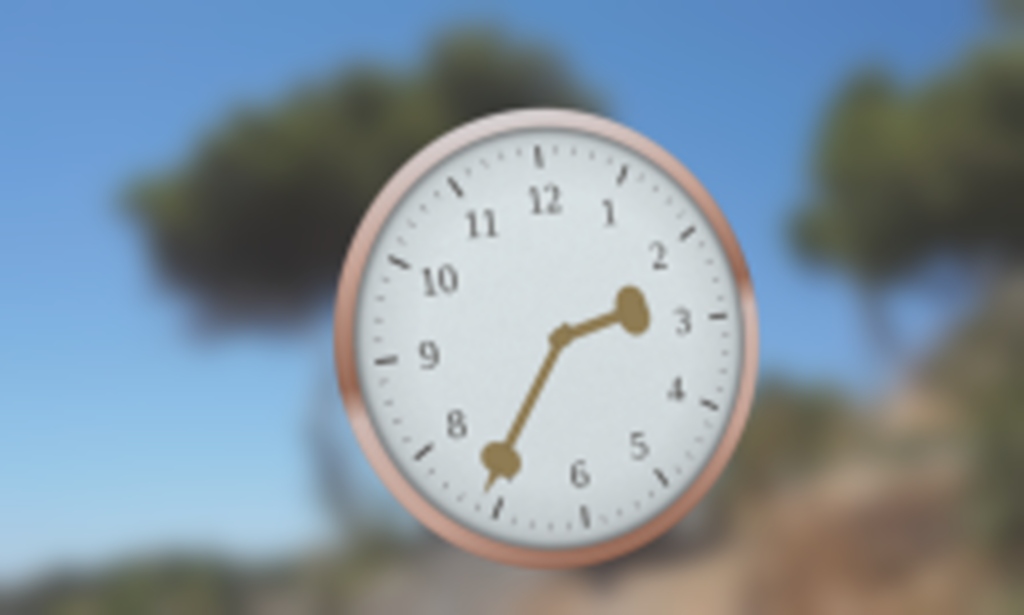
2.36
